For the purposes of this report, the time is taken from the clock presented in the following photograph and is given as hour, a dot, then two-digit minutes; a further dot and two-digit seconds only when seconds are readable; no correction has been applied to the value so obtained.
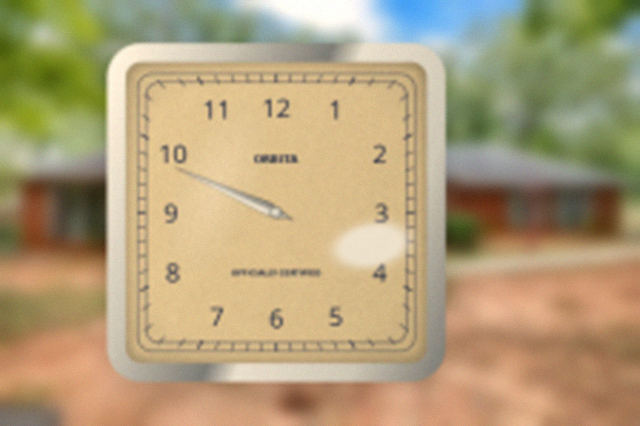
9.49
